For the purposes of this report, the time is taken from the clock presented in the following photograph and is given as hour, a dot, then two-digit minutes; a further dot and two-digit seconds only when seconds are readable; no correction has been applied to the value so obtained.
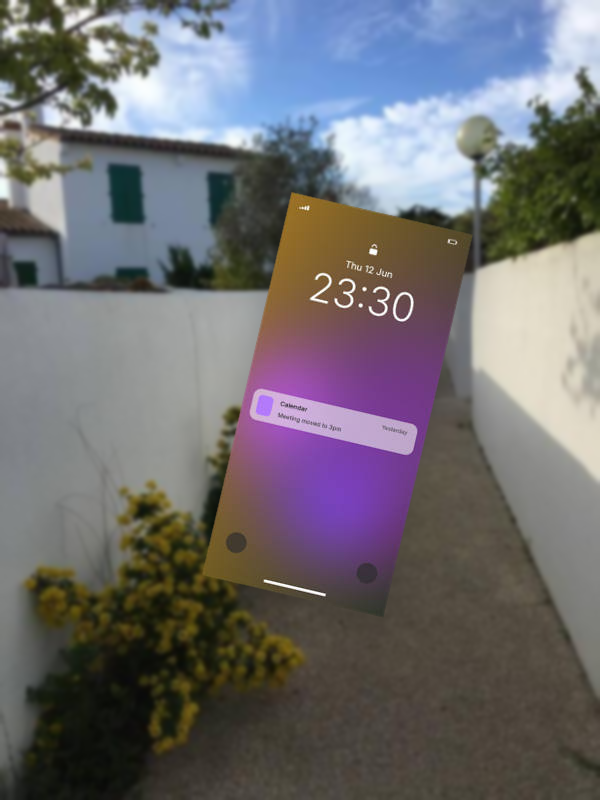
23.30
